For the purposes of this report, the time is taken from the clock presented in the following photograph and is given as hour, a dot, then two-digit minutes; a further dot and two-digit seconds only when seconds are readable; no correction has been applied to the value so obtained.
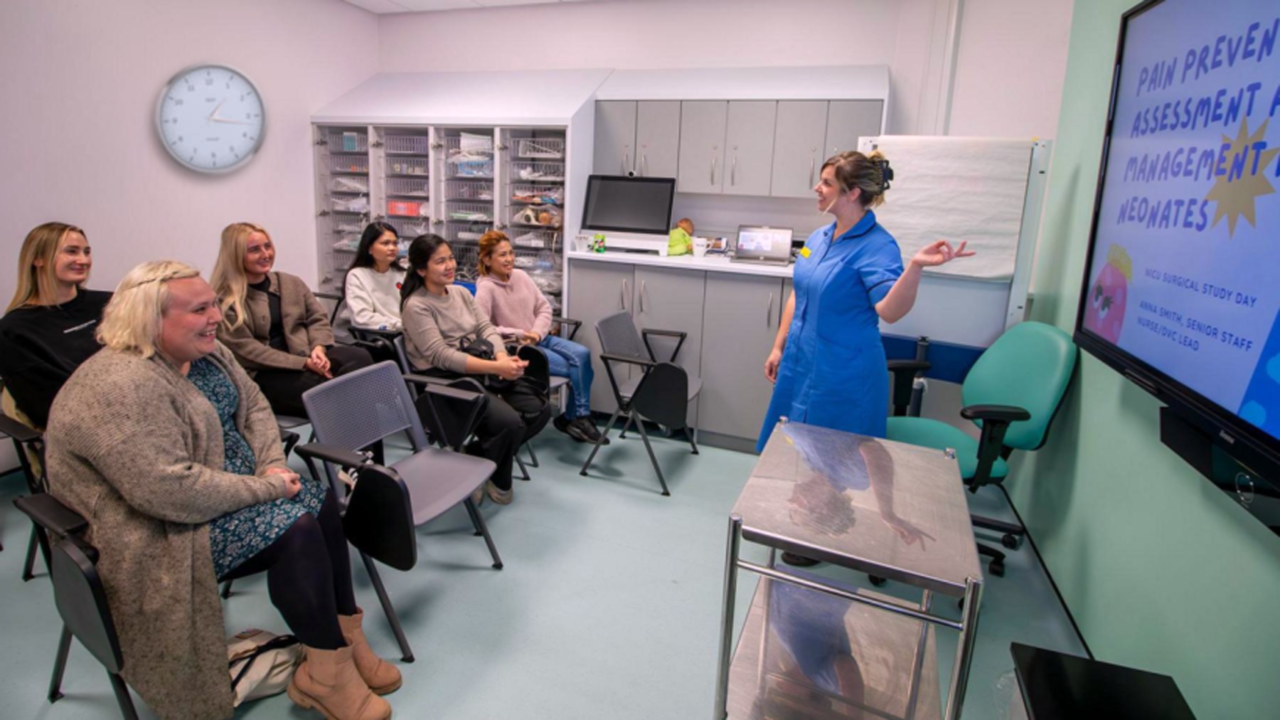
1.17
